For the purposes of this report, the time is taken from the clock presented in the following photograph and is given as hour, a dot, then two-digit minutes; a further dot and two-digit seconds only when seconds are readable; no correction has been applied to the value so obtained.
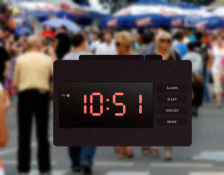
10.51
